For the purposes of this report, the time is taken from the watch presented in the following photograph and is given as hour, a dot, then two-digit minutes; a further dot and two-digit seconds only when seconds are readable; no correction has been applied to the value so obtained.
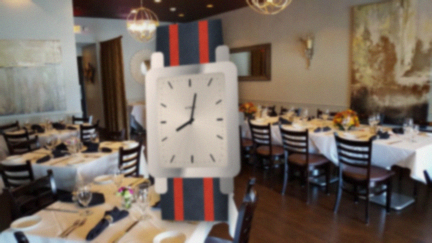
8.02
